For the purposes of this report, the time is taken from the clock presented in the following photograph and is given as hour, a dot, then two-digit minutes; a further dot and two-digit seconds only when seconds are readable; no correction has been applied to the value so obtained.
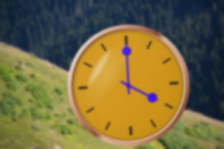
4.00
